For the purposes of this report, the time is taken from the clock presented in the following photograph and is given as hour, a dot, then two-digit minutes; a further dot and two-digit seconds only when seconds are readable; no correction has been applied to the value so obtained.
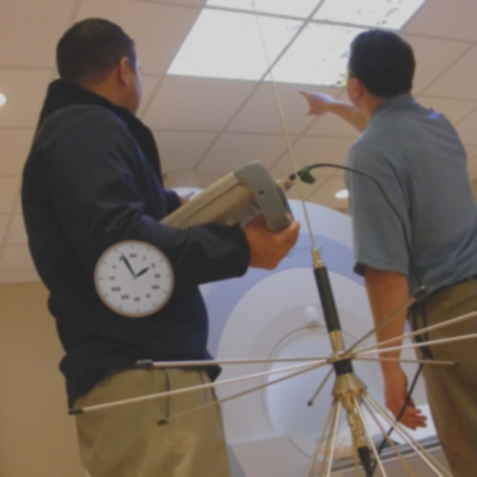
1.56
